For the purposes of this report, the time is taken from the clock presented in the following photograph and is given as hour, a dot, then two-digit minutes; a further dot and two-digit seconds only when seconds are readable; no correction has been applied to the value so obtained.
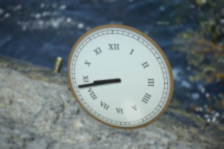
8.43
